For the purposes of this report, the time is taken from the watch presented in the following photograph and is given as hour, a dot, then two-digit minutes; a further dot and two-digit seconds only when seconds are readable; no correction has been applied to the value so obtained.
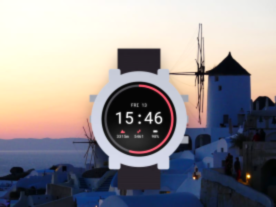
15.46
